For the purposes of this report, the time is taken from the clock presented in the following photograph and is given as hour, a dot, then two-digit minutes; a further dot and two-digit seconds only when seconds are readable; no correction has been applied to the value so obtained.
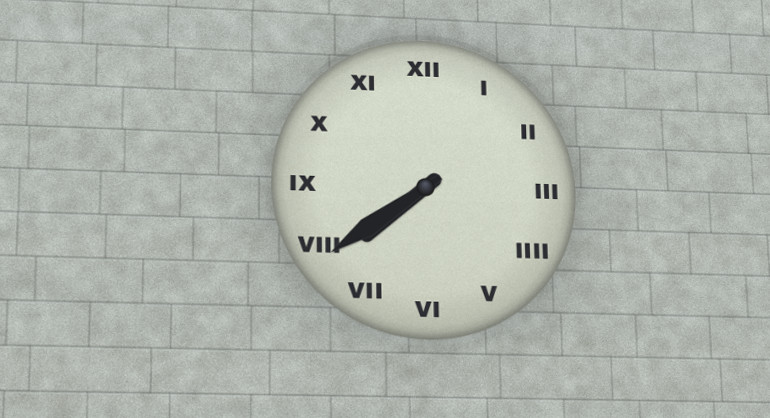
7.39
